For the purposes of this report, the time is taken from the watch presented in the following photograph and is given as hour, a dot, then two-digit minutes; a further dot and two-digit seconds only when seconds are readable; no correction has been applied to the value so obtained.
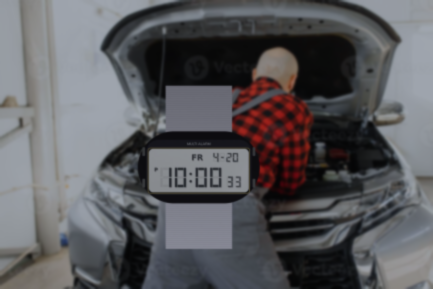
10.00.33
